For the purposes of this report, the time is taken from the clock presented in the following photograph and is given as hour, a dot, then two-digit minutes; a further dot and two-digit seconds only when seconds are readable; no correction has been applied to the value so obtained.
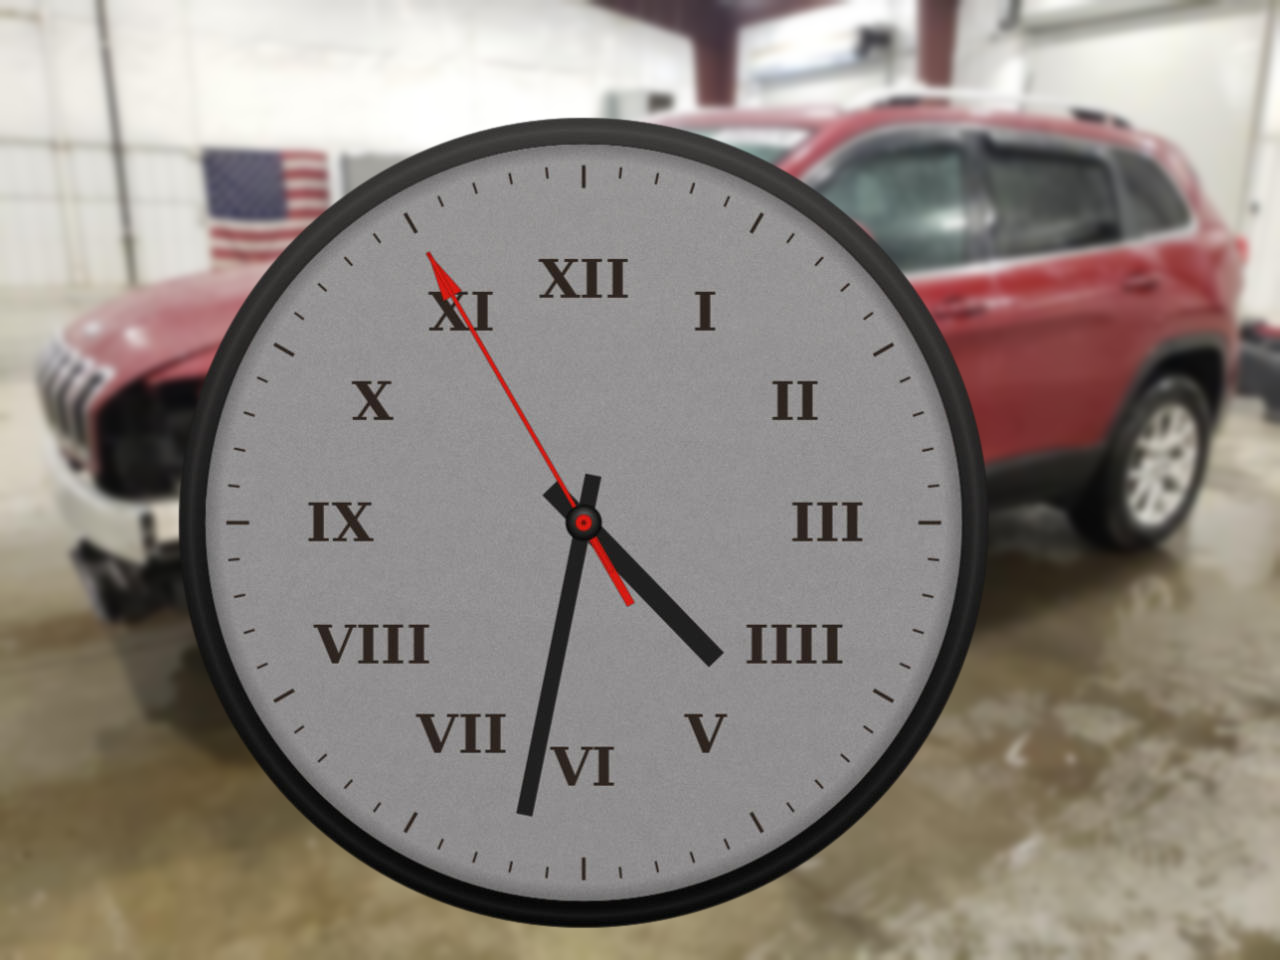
4.31.55
